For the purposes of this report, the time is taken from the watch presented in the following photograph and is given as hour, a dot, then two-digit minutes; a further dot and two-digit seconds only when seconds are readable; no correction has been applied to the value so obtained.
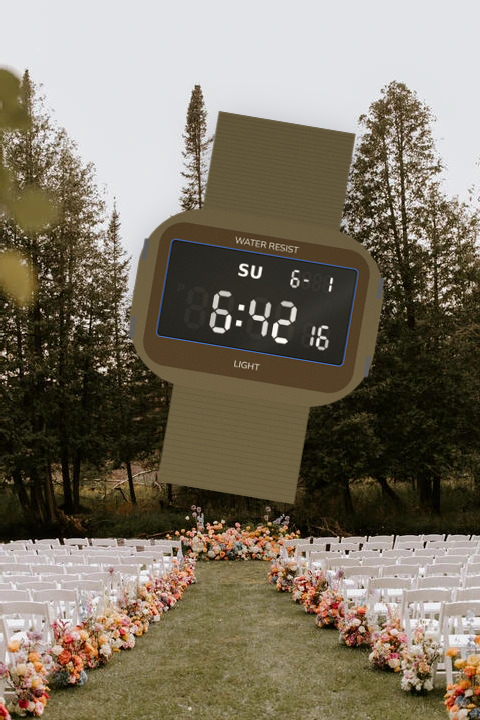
6.42.16
